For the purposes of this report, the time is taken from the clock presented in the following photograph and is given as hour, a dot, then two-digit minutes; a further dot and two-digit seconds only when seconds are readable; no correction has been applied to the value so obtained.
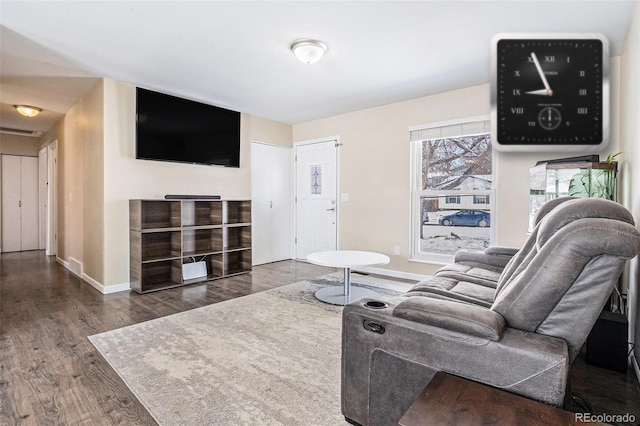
8.56
